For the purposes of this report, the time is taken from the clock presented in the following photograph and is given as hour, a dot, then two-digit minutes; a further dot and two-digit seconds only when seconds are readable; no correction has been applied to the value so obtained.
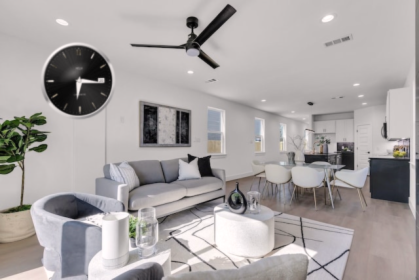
6.16
